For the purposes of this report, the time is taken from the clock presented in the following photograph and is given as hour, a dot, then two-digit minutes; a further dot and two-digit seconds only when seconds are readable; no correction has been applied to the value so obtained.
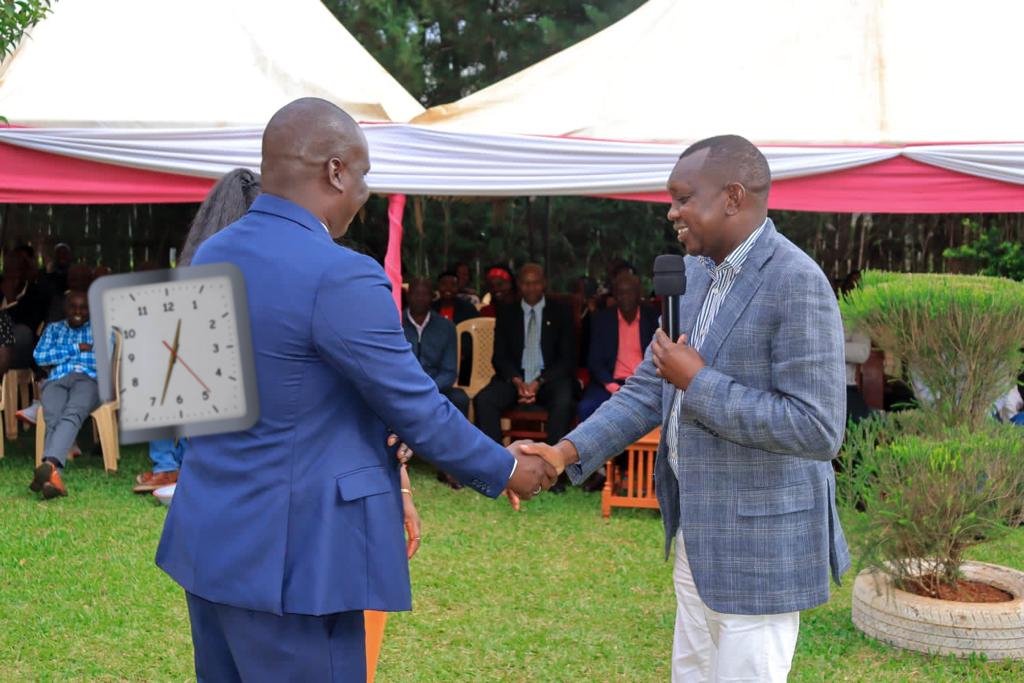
12.33.24
